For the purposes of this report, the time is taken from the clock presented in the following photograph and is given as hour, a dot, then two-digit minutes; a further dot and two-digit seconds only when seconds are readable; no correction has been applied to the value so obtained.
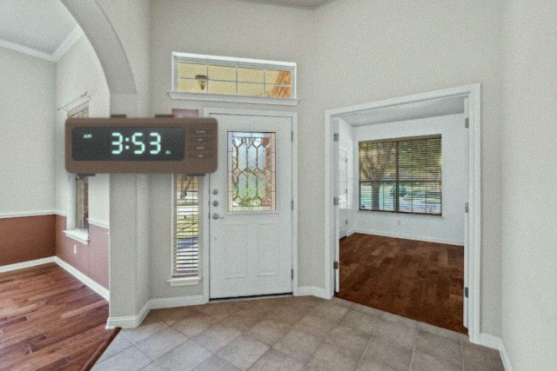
3.53
